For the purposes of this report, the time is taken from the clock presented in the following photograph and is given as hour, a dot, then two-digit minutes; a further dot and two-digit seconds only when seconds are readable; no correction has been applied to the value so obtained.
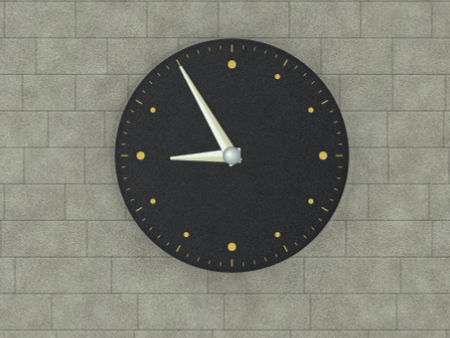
8.55
